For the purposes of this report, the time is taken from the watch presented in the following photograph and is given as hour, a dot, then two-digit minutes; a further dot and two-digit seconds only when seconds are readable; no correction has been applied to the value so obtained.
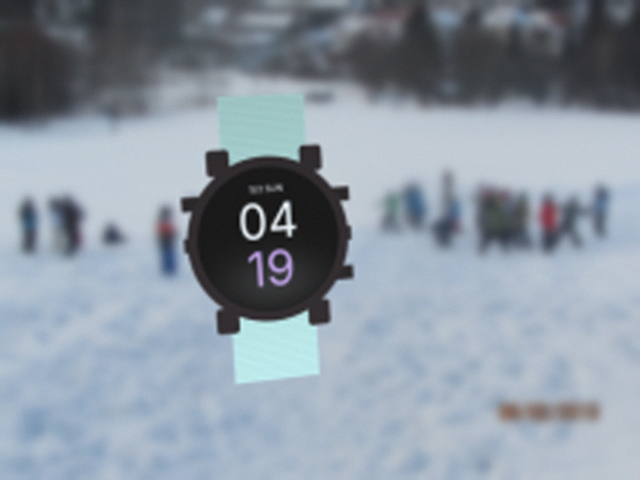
4.19
